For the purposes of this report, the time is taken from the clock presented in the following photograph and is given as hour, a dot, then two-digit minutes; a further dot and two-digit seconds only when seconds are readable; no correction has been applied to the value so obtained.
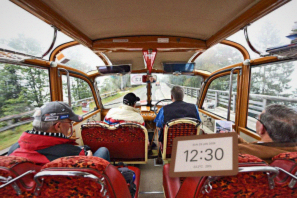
12.30
